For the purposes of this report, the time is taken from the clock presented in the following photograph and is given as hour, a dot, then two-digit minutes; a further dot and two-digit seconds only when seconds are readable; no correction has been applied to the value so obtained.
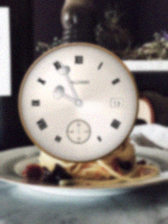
9.56
